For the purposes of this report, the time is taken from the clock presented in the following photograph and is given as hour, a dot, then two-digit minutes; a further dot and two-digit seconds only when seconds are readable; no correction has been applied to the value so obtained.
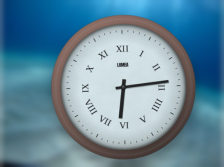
6.14
